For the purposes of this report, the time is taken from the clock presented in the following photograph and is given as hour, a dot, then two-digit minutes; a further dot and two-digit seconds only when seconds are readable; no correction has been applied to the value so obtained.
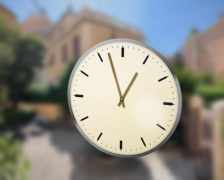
12.57
